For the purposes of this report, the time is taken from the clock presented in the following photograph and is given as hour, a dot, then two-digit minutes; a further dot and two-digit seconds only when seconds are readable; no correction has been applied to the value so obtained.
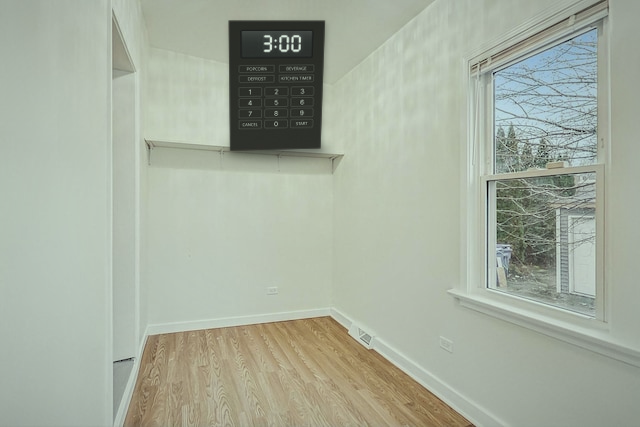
3.00
